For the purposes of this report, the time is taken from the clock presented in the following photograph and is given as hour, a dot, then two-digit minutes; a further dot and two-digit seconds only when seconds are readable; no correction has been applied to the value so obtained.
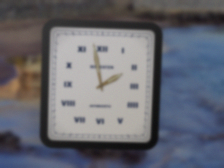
1.58
